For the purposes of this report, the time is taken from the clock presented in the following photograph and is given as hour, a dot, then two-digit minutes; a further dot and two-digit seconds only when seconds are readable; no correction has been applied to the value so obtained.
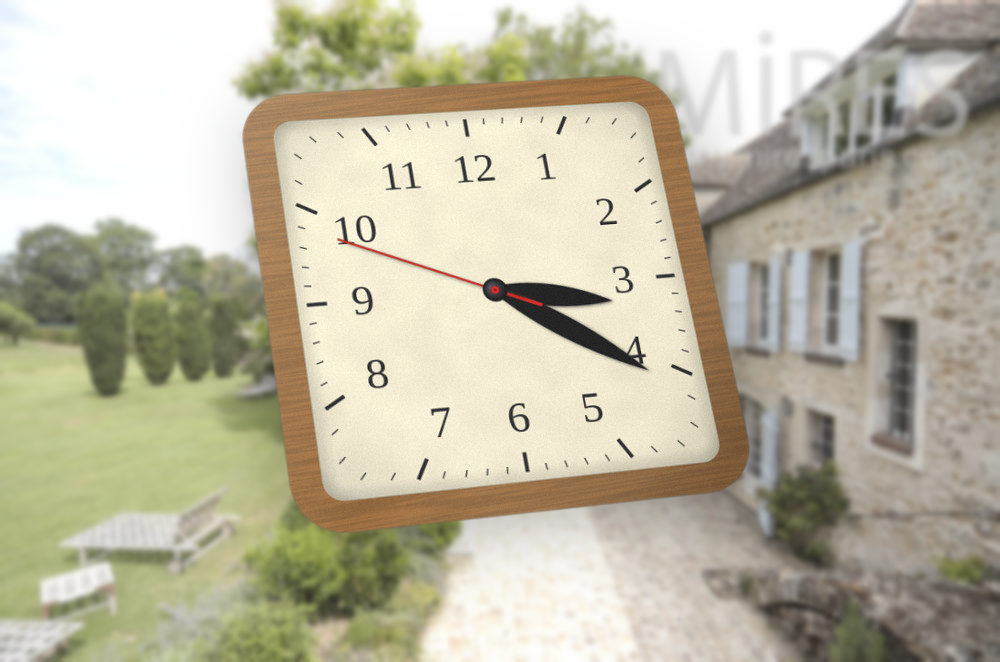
3.20.49
